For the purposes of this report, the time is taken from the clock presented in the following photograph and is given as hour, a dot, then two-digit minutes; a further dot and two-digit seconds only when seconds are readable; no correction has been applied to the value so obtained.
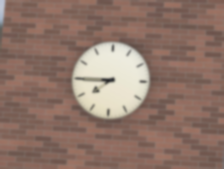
7.45
